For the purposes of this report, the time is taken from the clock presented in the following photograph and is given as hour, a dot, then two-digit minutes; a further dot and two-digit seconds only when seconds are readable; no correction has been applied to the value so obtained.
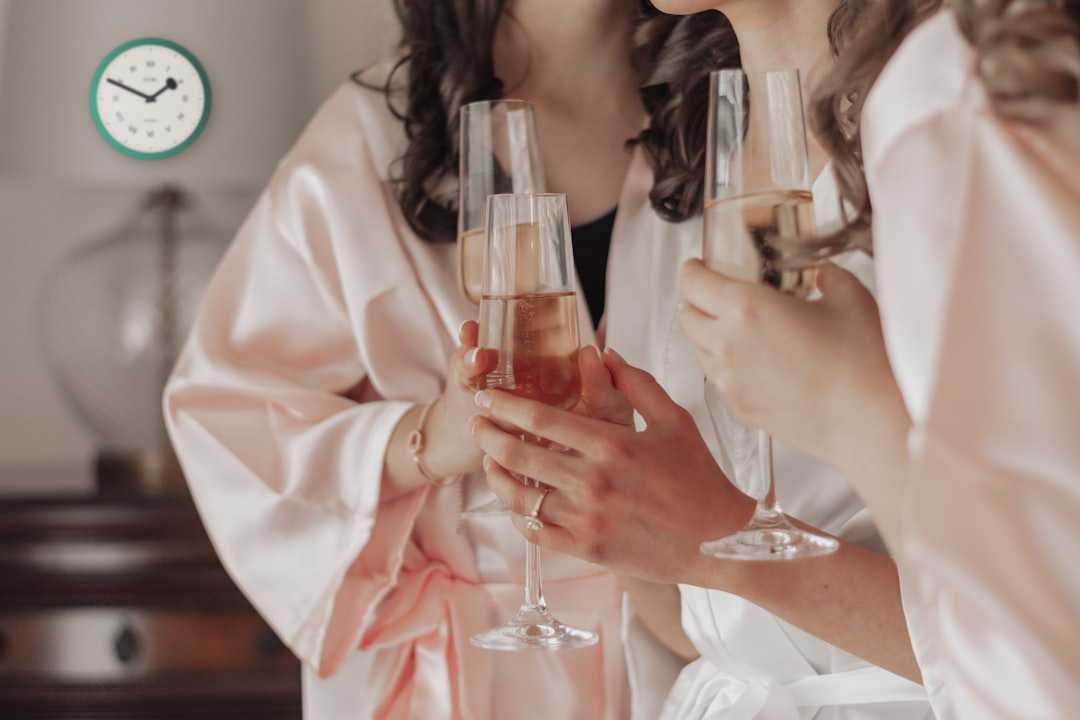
1.49
